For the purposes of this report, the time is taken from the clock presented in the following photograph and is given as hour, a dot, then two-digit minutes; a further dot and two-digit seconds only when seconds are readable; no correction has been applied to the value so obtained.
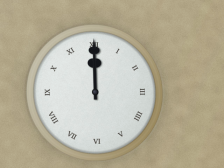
12.00
